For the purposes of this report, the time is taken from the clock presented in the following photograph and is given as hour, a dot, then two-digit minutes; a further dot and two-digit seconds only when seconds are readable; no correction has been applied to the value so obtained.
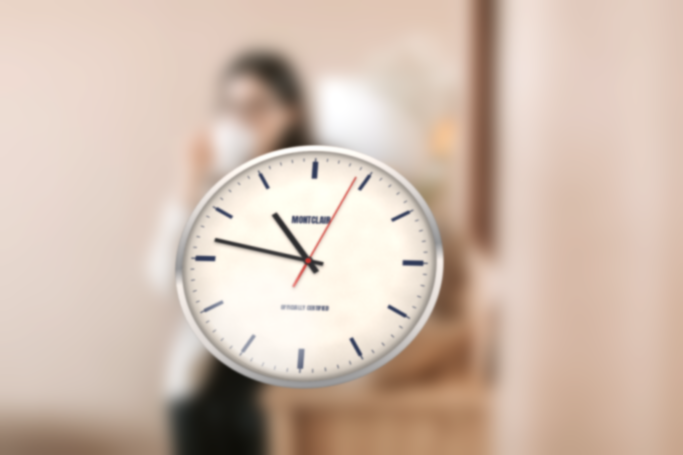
10.47.04
